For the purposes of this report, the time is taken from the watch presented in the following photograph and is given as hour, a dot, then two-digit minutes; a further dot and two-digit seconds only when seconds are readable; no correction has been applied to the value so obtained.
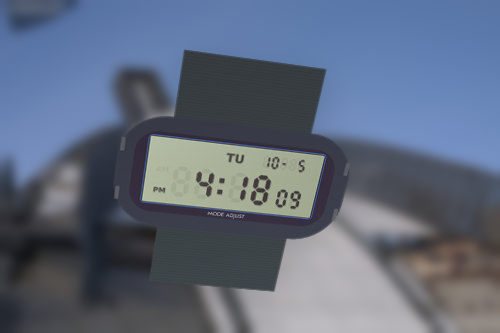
4.18.09
